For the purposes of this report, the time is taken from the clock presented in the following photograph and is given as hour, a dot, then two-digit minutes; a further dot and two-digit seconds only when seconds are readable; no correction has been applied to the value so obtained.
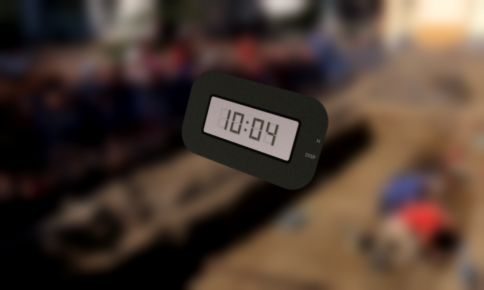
10.04
